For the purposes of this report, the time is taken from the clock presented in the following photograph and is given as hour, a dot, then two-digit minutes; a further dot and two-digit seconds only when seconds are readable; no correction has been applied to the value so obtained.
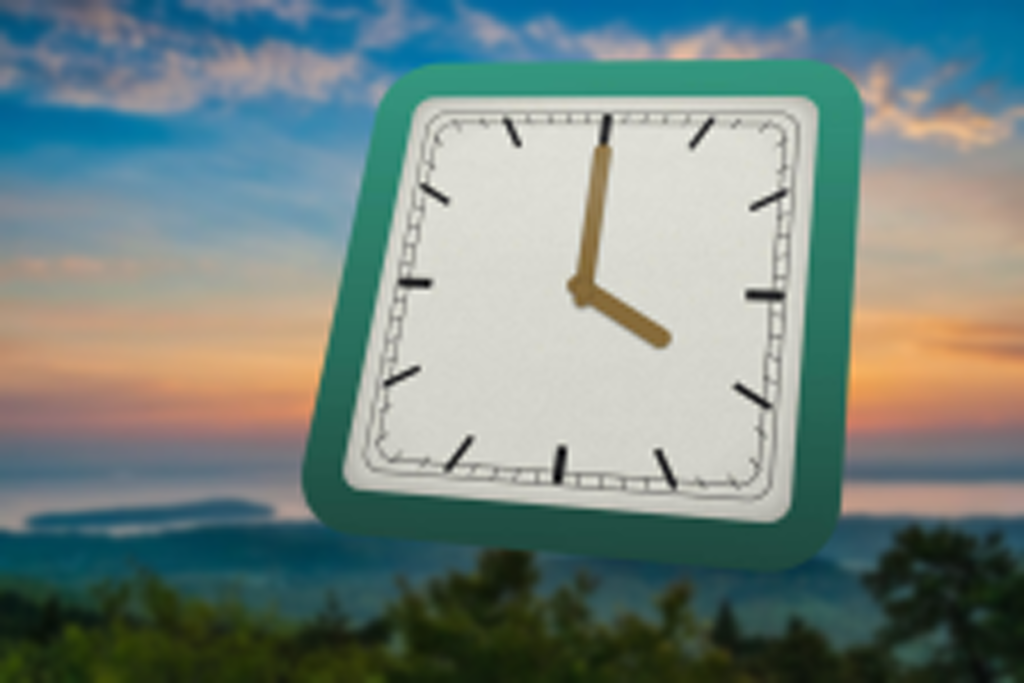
4.00
